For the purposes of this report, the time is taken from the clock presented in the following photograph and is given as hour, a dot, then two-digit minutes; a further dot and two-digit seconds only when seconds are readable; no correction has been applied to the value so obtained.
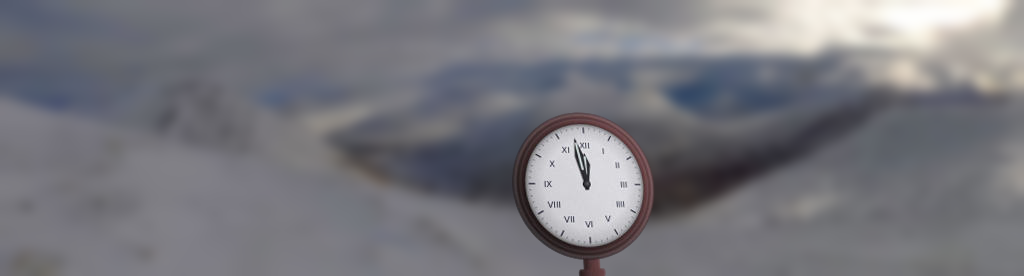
11.58
